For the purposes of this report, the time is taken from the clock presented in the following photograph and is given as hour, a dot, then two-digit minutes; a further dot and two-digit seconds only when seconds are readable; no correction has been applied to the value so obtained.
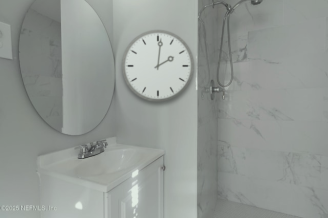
2.01
